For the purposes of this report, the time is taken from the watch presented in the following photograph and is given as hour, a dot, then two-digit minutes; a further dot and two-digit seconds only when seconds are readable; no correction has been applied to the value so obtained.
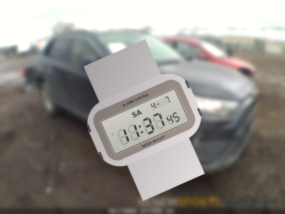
11.37.45
